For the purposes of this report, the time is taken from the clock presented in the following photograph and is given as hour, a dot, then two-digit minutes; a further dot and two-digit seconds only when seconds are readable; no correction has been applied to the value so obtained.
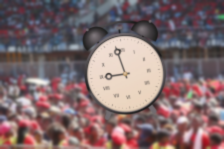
8.58
